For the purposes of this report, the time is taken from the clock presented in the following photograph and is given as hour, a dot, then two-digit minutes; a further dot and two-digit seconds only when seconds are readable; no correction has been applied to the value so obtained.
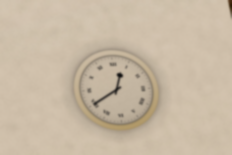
12.40
